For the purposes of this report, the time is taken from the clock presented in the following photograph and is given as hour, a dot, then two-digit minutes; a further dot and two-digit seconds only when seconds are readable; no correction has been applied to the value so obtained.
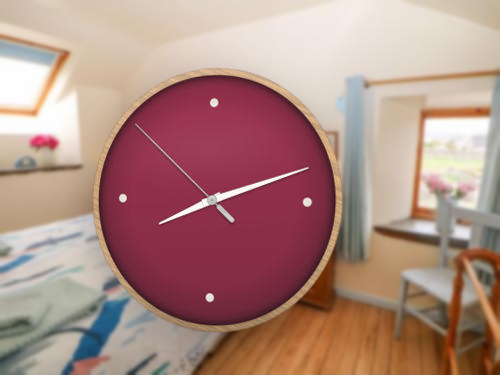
8.11.52
